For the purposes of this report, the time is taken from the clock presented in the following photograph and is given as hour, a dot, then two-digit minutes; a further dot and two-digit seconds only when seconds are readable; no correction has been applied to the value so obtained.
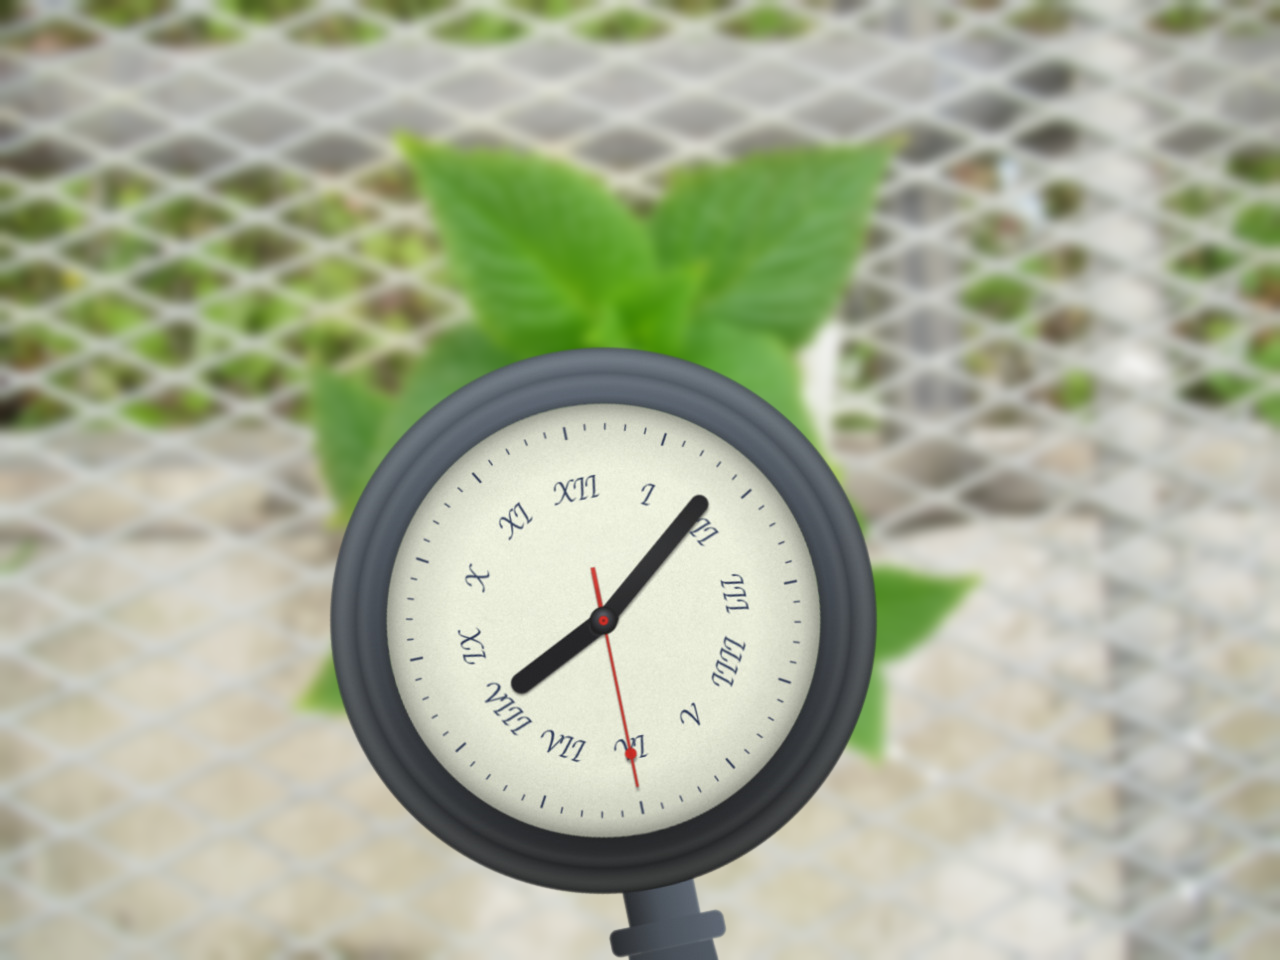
8.08.30
